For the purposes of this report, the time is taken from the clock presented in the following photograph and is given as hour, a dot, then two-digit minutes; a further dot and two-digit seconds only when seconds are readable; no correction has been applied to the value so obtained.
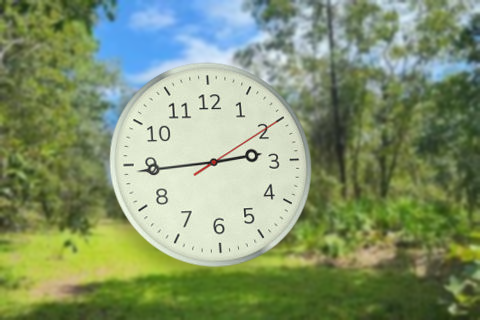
2.44.10
